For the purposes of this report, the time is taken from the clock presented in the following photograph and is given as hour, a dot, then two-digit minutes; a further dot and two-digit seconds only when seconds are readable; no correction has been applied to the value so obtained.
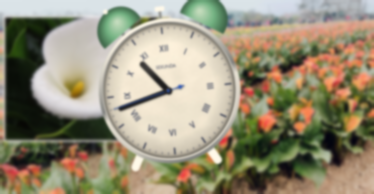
10.42.43
